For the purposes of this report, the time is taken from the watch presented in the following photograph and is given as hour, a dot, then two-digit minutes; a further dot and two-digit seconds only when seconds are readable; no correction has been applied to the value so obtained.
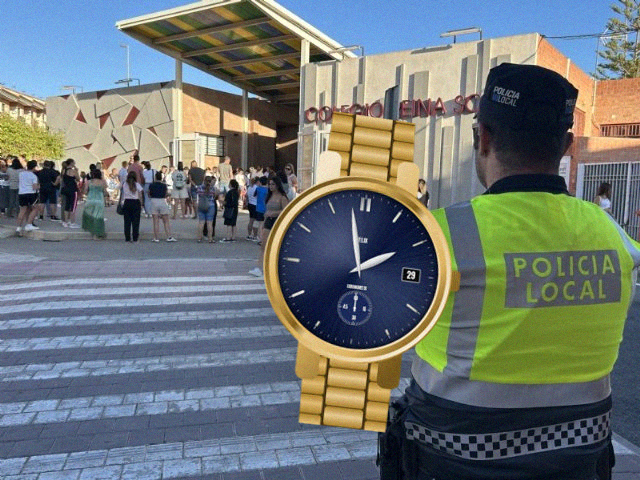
1.58
